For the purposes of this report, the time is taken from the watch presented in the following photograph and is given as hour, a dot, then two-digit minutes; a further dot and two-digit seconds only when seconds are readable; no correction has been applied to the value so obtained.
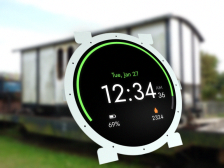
12.34.36
